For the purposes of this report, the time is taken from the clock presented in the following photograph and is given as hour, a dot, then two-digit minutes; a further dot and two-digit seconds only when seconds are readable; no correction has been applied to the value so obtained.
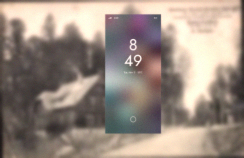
8.49
